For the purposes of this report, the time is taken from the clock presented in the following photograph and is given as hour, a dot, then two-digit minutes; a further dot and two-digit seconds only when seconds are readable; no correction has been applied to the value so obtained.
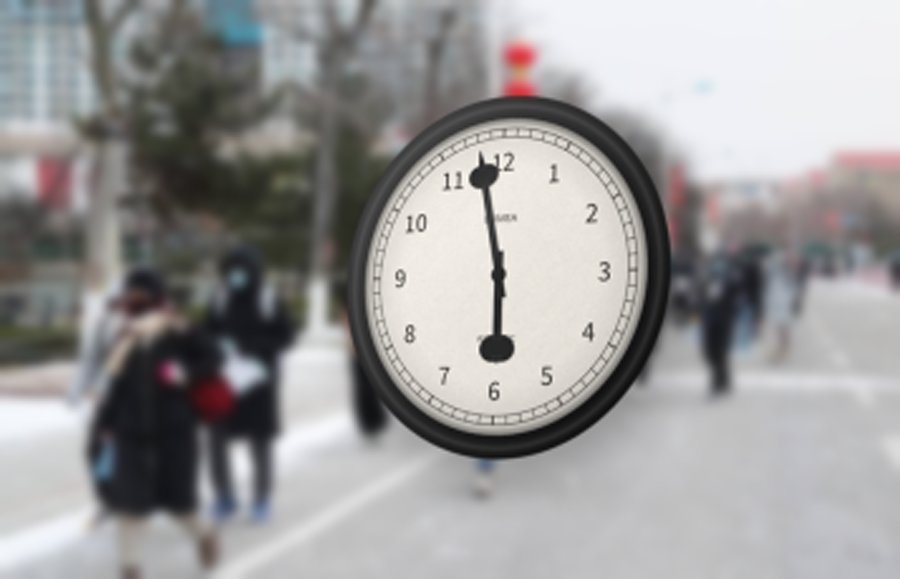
5.58
